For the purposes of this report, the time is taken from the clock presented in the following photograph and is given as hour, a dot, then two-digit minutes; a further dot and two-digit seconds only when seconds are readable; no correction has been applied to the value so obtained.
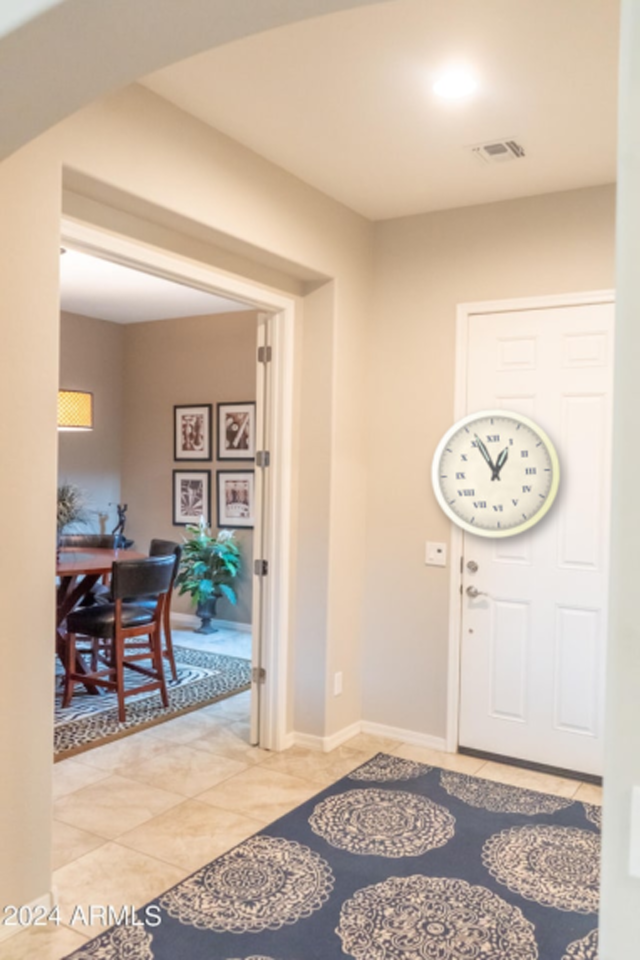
12.56
